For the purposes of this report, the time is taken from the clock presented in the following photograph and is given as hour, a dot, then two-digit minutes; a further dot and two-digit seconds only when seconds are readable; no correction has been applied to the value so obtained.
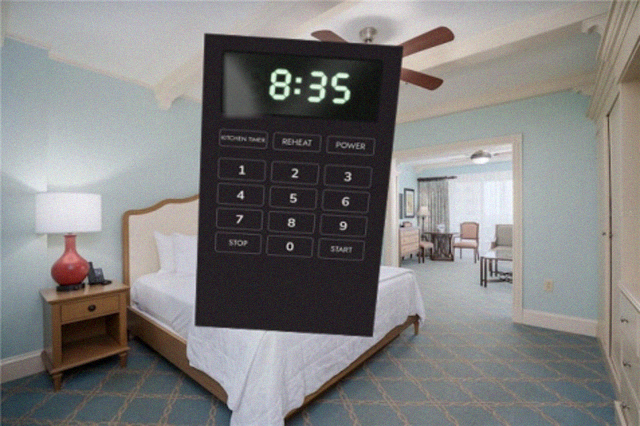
8.35
